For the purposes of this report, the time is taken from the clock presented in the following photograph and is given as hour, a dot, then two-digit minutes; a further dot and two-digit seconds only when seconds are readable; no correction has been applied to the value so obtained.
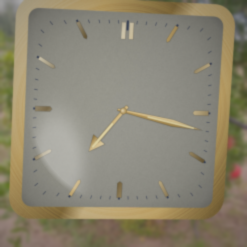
7.17
